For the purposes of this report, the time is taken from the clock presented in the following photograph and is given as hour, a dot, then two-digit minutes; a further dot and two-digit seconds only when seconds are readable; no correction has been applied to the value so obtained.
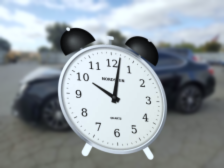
10.02
